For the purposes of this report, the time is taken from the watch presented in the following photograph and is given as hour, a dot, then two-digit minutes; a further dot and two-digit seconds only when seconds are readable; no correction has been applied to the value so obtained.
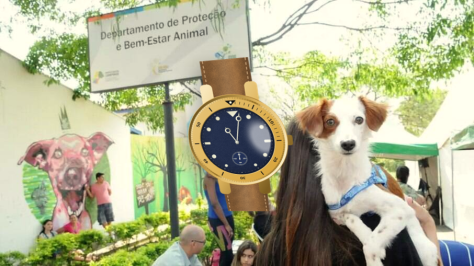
11.02
